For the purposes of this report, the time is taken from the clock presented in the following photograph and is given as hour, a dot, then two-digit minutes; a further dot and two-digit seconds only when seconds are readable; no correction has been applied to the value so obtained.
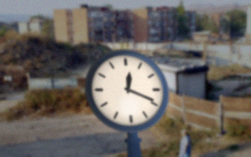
12.19
